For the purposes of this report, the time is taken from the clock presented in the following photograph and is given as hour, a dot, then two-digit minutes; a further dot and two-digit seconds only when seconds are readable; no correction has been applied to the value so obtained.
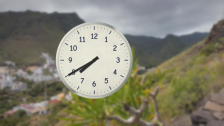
7.40
